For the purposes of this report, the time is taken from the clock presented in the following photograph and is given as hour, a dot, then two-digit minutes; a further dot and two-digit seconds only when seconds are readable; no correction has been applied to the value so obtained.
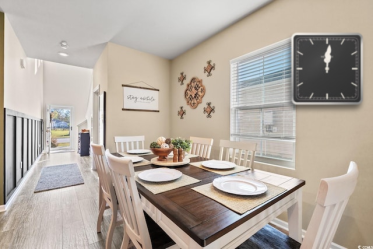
12.01
